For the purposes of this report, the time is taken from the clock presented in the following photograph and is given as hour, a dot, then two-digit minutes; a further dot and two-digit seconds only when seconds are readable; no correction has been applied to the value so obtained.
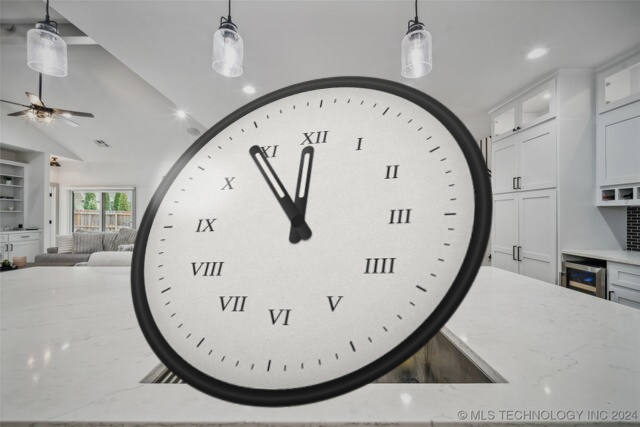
11.54
